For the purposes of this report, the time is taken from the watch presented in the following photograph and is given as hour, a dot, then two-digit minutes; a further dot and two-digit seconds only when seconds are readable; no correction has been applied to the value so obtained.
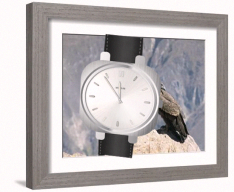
11.54
